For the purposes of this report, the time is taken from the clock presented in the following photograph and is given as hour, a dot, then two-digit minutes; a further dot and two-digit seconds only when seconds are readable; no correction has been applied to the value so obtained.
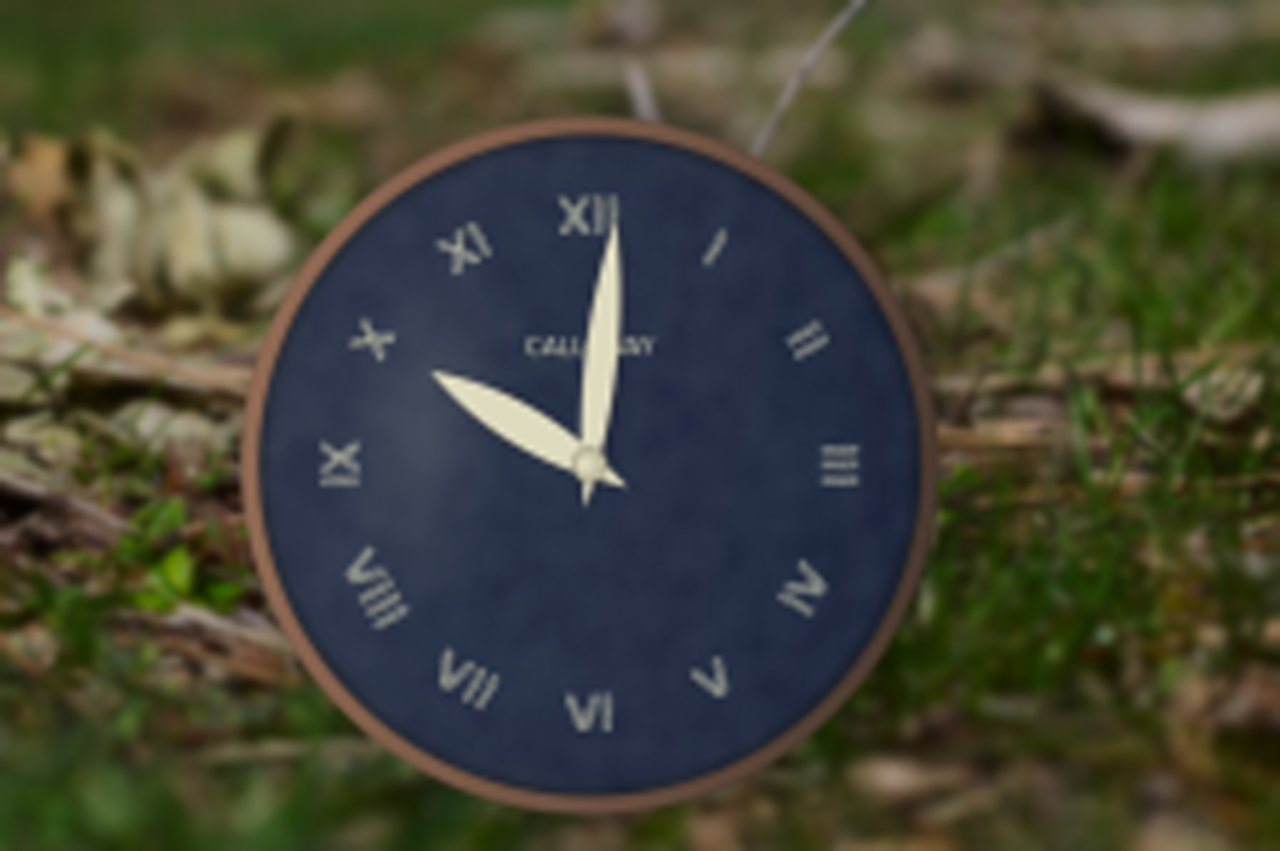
10.01
